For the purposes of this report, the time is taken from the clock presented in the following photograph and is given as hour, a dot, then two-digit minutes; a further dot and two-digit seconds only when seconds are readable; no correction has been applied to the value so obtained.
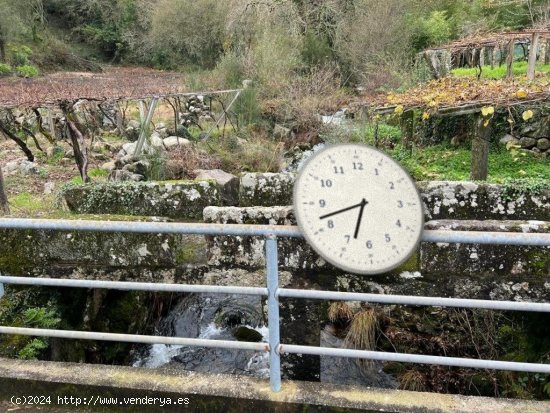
6.42
